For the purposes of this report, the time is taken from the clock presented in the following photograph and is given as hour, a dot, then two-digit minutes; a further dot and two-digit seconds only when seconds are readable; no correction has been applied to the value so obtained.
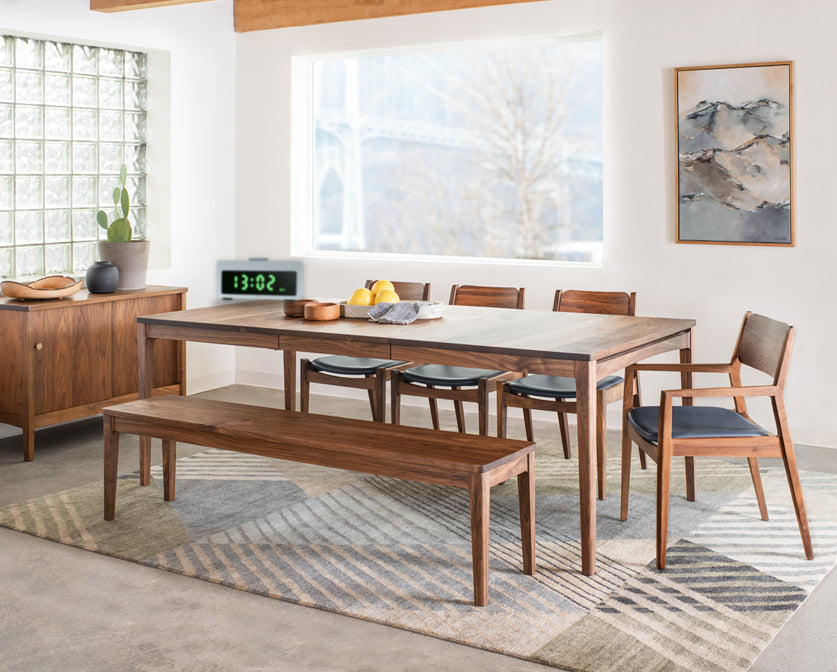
13.02
